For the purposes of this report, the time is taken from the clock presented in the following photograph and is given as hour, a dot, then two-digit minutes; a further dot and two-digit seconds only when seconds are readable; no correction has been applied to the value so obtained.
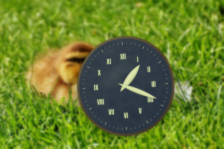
1.19
